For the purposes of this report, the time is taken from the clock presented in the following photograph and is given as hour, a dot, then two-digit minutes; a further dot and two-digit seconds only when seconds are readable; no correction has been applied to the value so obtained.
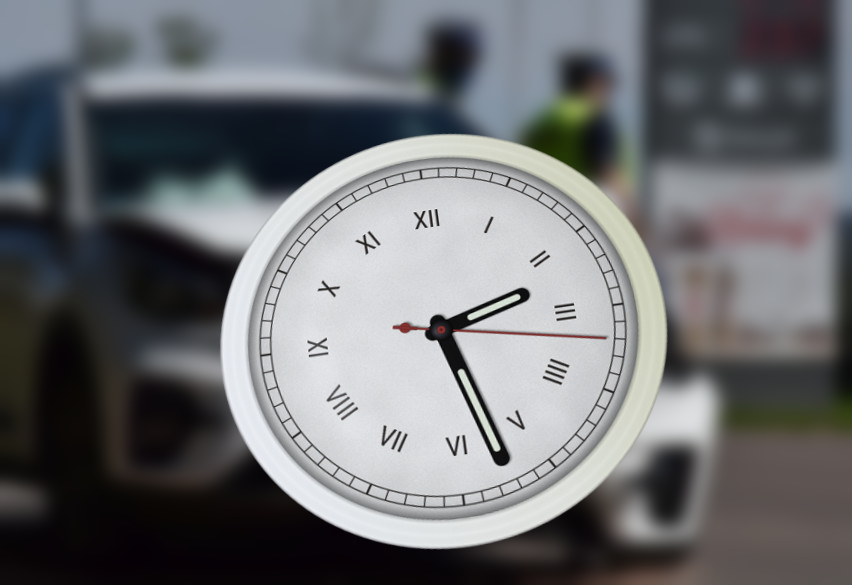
2.27.17
